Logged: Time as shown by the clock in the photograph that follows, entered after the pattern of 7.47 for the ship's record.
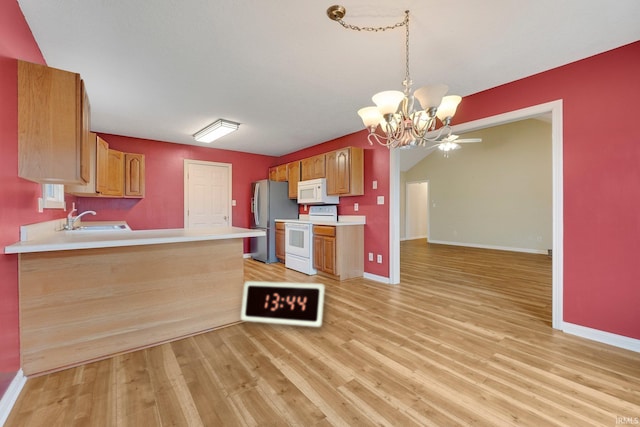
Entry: 13.44
